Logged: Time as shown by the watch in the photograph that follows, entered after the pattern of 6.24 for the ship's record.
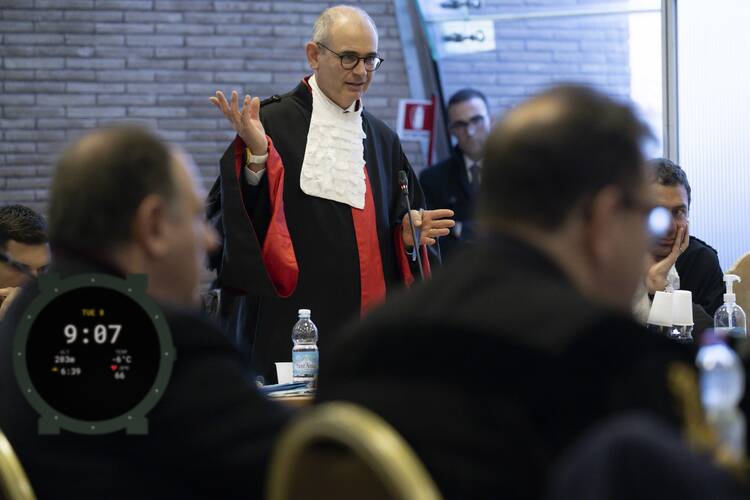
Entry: 9.07
